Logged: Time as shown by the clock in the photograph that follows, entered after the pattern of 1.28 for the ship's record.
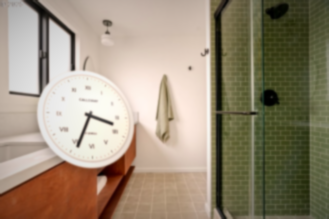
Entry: 3.34
